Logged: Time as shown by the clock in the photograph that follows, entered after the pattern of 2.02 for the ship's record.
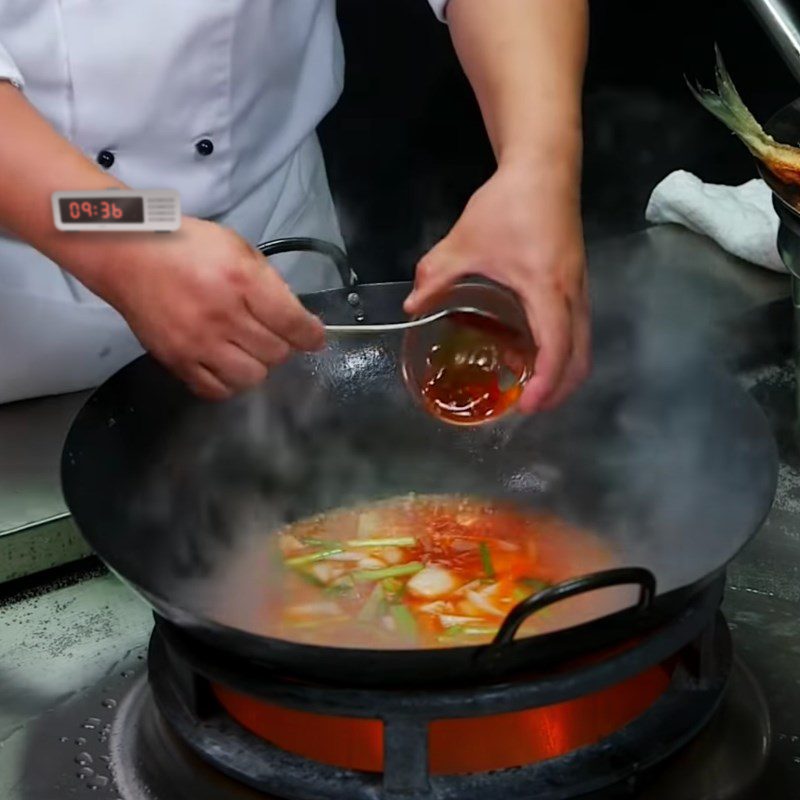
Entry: 9.36
